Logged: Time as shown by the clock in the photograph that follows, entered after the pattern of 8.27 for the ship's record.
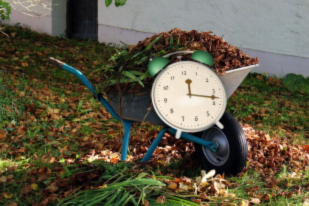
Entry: 12.18
